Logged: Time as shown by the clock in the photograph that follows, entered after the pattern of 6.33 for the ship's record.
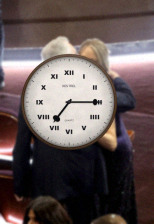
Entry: 7.15
